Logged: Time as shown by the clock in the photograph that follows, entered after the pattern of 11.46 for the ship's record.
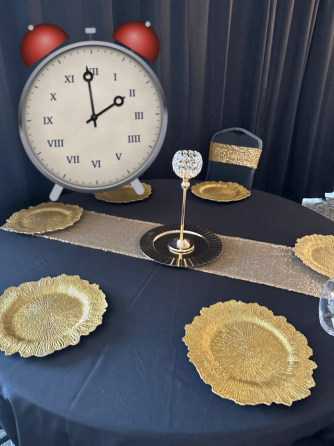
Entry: 1.59
